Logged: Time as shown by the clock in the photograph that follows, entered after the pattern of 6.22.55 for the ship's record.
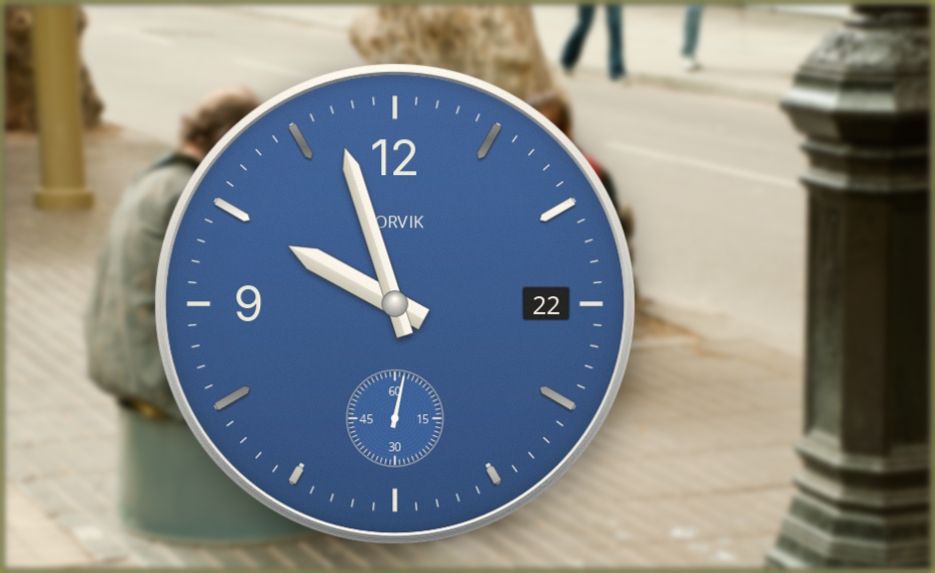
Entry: 9.57.02
